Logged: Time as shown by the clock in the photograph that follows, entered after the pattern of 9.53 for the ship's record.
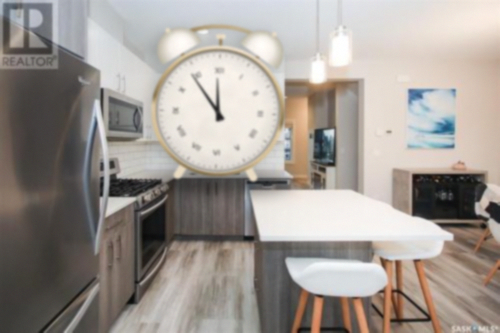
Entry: 11.54
